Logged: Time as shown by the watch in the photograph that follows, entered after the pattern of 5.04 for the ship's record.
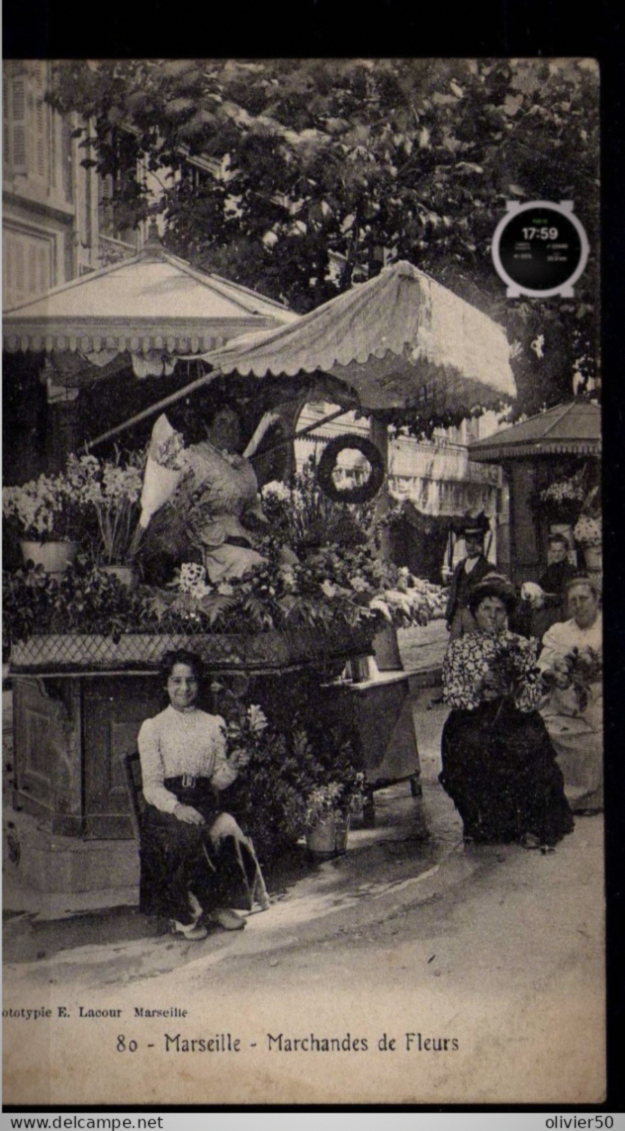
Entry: 17.59
